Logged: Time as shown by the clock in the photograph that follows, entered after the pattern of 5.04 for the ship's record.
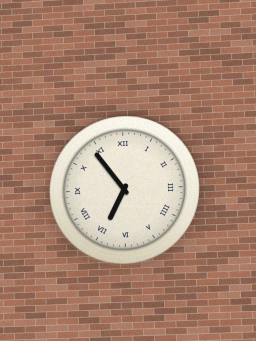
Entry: 6.54
